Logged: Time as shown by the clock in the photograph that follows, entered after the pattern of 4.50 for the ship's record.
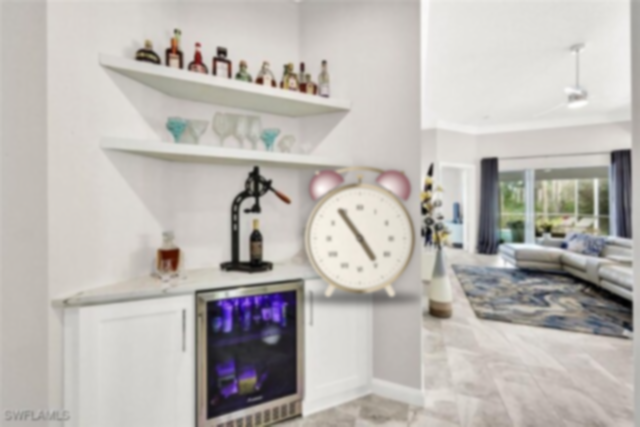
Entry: 4.54
